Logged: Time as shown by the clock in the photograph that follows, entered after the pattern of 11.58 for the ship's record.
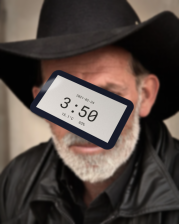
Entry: 3.50
